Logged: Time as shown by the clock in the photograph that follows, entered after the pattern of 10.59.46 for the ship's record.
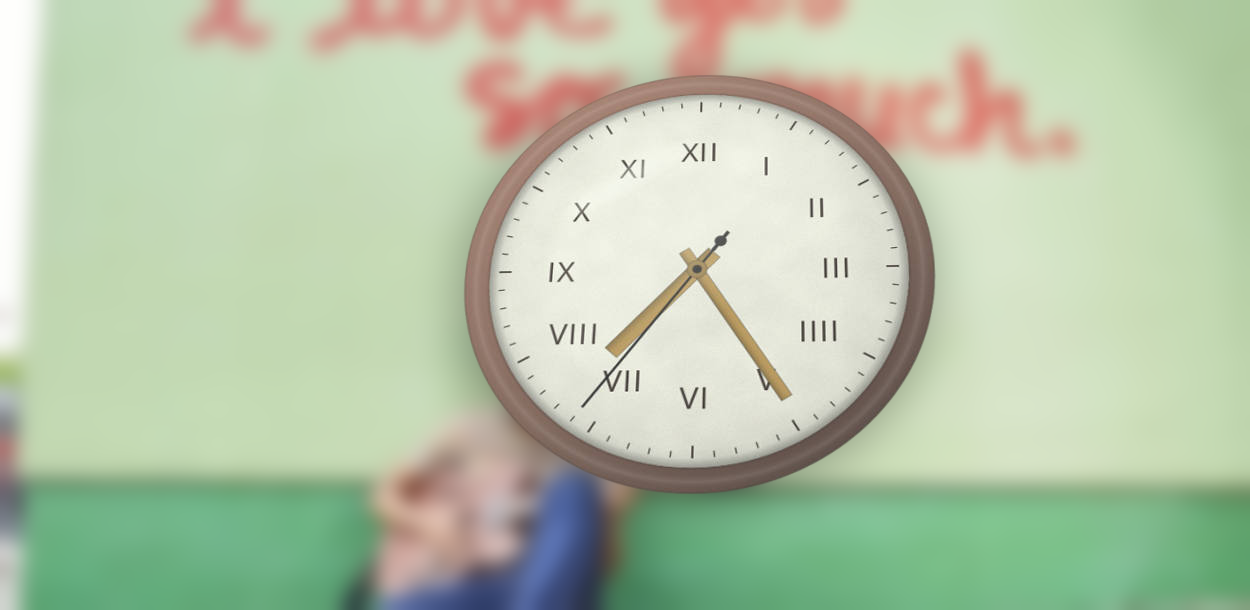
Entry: 7.24.36
